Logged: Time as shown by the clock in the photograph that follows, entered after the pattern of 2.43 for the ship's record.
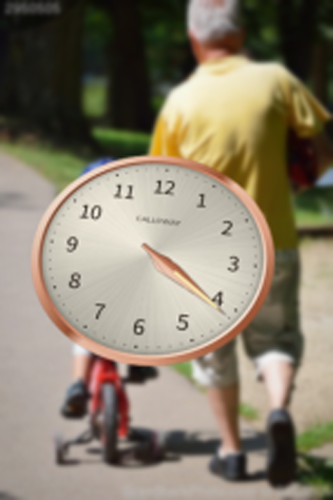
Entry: 4.21
